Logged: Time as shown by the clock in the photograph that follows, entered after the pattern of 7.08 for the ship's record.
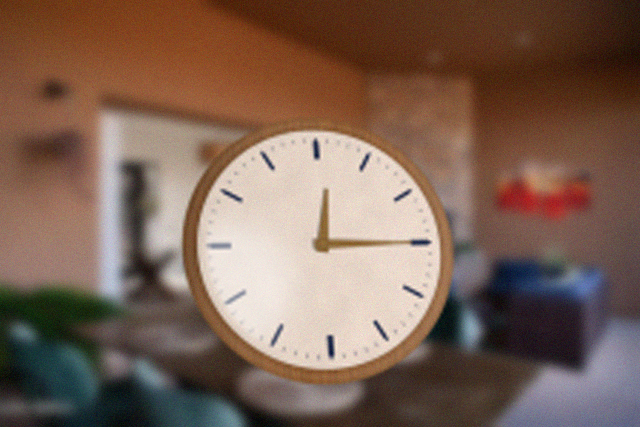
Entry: 12.15
